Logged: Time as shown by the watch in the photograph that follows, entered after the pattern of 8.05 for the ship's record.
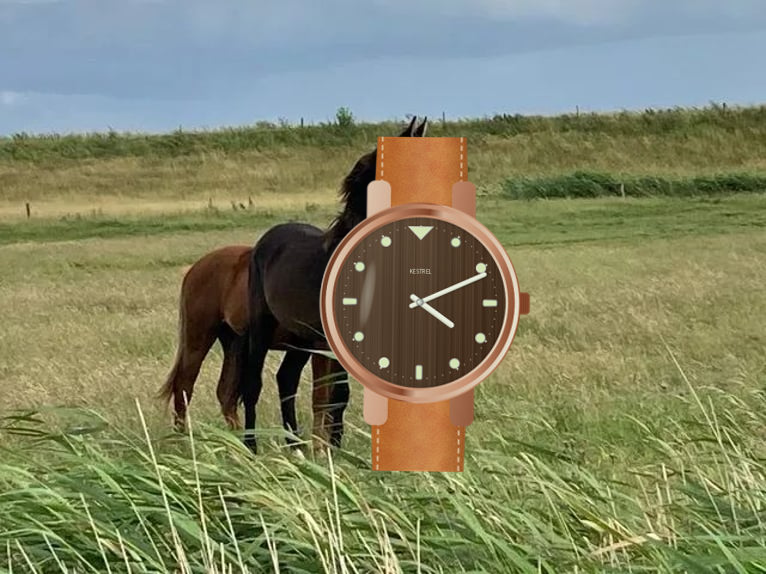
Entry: 4.11
